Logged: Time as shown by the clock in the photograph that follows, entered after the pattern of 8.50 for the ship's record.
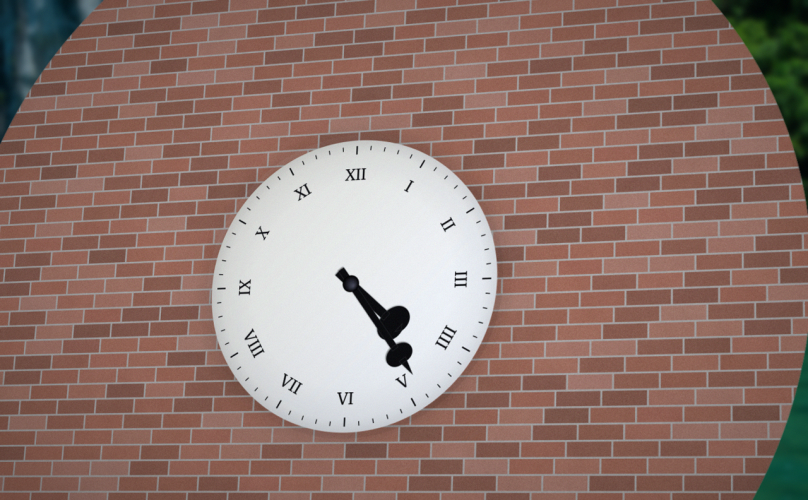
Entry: 4.24
